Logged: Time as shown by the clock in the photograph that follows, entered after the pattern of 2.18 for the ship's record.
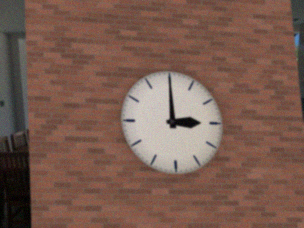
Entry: 3.00
